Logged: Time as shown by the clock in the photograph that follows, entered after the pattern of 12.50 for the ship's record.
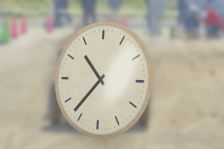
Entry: 10.37
